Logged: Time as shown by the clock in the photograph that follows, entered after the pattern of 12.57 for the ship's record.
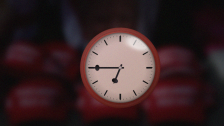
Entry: 6.45
